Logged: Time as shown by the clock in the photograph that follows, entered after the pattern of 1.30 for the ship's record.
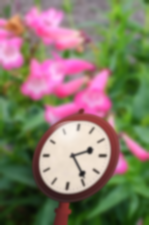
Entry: 2.24
